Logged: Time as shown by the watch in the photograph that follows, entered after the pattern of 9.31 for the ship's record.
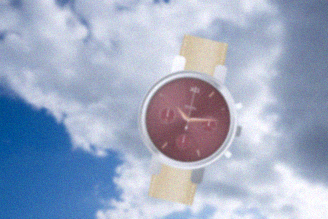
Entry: 10.13
